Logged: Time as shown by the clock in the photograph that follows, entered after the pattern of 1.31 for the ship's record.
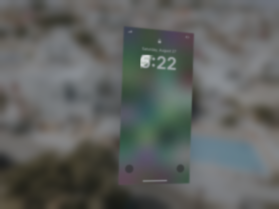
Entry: 5.22
